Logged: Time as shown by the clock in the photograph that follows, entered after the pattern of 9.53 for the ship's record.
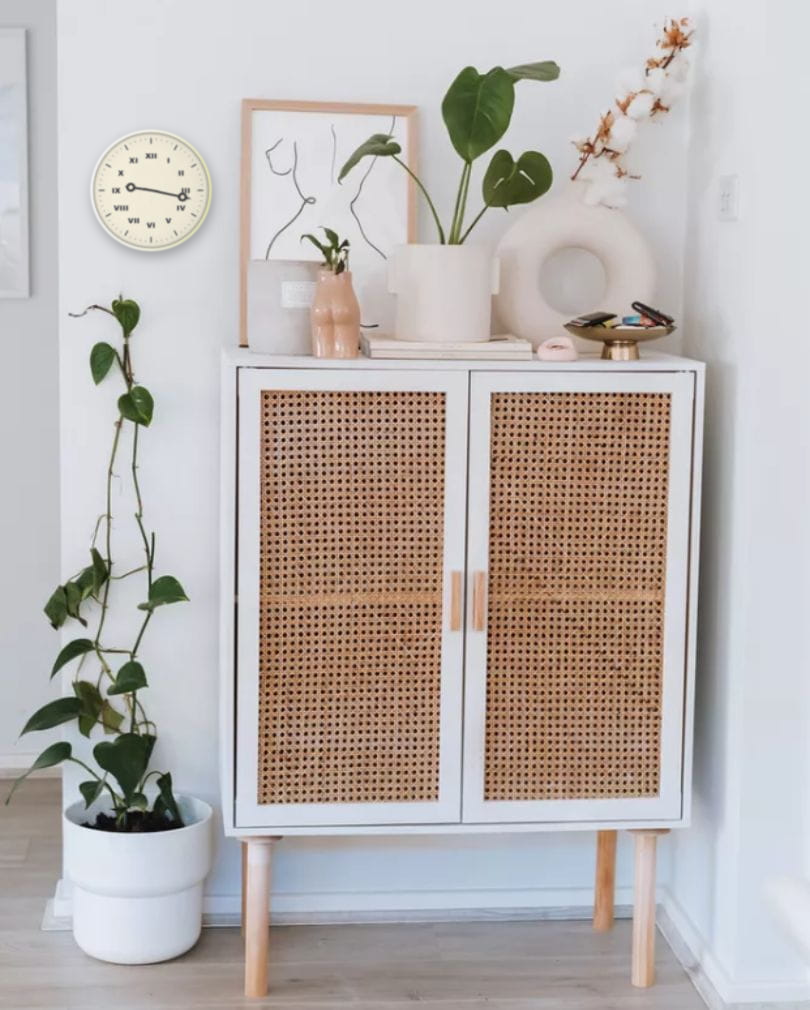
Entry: 9.17
